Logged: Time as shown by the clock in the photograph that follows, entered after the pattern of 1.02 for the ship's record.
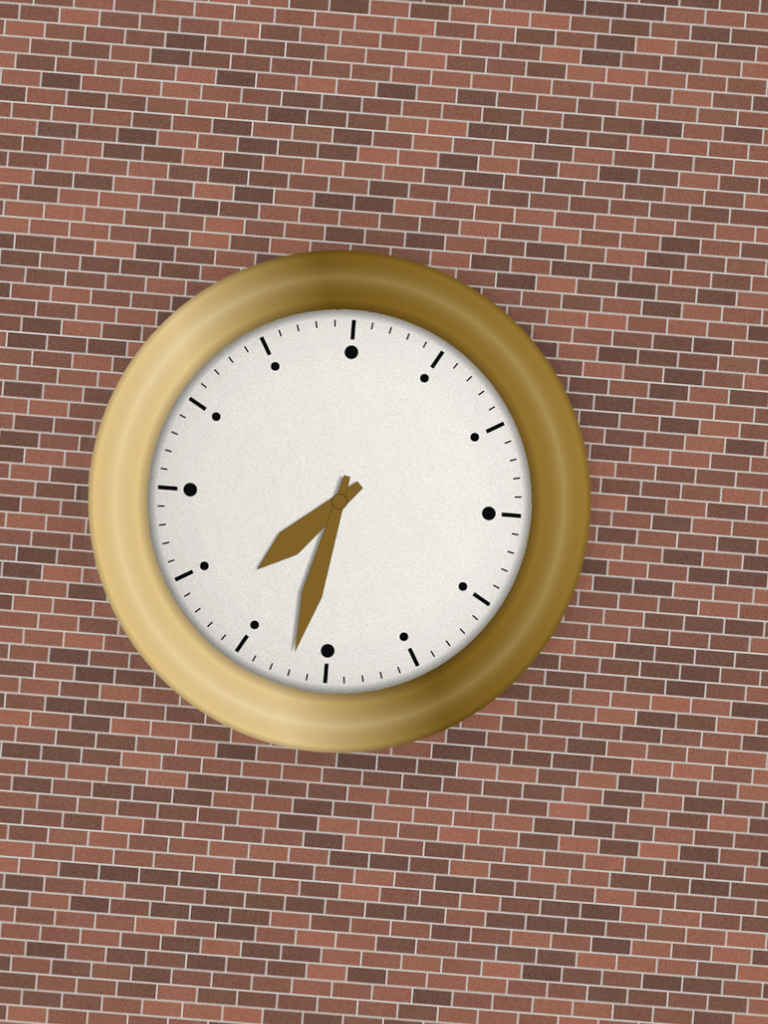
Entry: 7.32
